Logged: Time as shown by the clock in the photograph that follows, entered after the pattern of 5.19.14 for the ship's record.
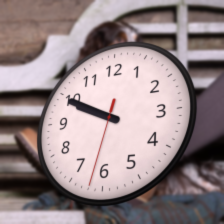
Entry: 9.49.32
